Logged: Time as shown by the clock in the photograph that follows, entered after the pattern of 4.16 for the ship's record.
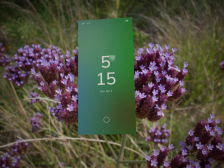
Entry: 5.15
